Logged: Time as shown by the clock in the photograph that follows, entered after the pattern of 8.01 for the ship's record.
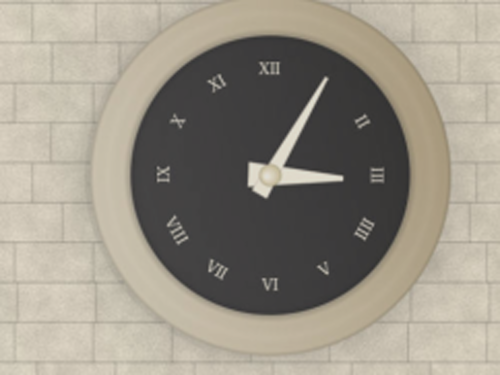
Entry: 3.05
